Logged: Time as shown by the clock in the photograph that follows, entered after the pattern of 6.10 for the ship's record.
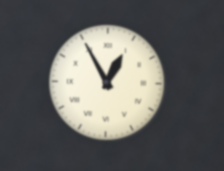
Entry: 12.55
